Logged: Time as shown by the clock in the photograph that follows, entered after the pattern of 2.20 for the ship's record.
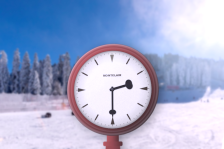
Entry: 2.30
